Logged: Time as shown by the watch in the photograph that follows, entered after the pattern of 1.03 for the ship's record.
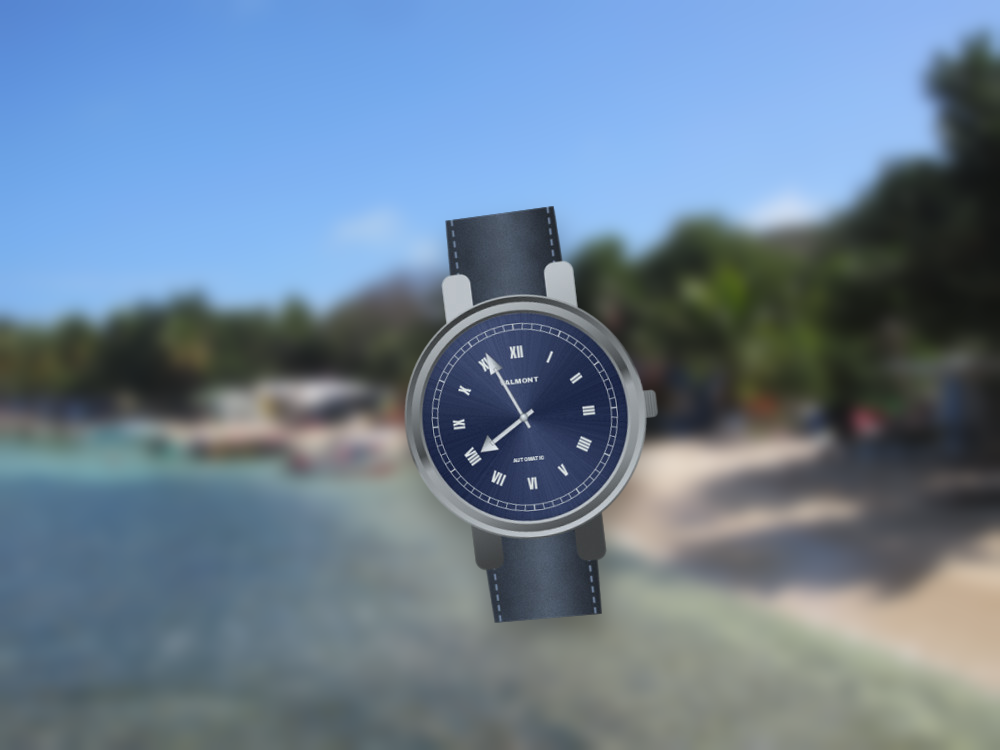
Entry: 7.56
